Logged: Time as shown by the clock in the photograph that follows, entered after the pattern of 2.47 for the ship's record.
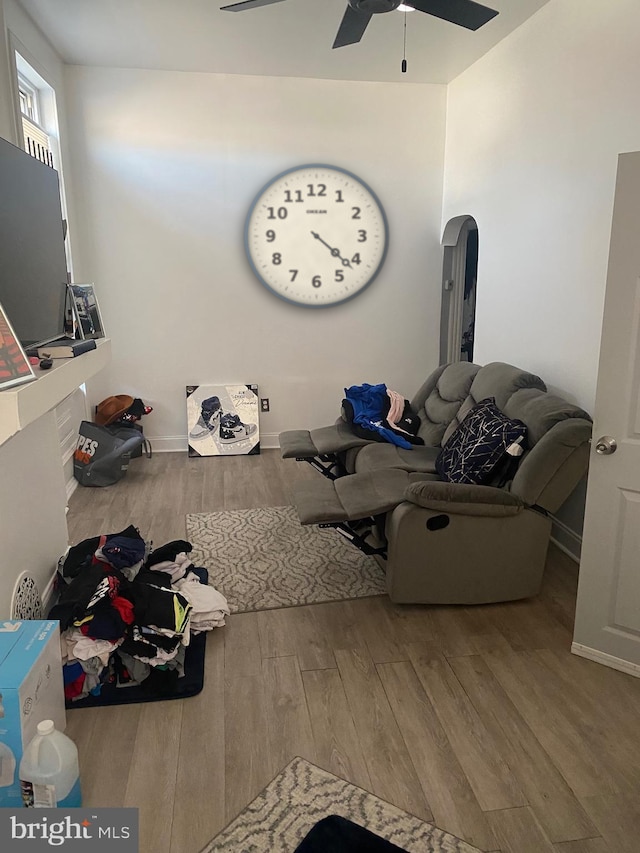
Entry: 4.22
